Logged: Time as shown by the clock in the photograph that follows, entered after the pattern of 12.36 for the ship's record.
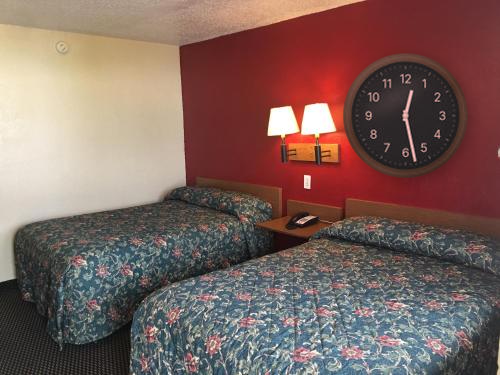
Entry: 12.28
